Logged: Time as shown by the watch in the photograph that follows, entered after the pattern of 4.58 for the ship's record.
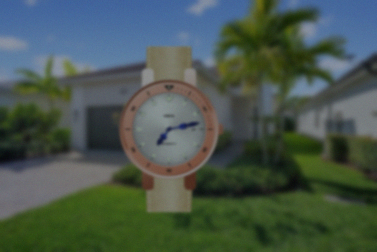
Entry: 7.13
